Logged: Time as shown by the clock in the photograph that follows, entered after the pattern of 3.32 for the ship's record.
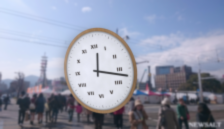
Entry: 12.17
